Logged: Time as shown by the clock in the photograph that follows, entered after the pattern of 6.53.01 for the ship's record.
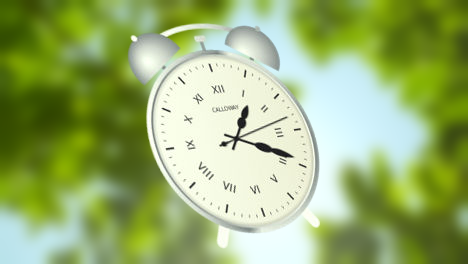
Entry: 1.19.13
